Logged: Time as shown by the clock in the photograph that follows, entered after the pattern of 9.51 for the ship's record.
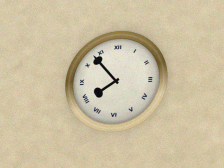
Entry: 7.53
